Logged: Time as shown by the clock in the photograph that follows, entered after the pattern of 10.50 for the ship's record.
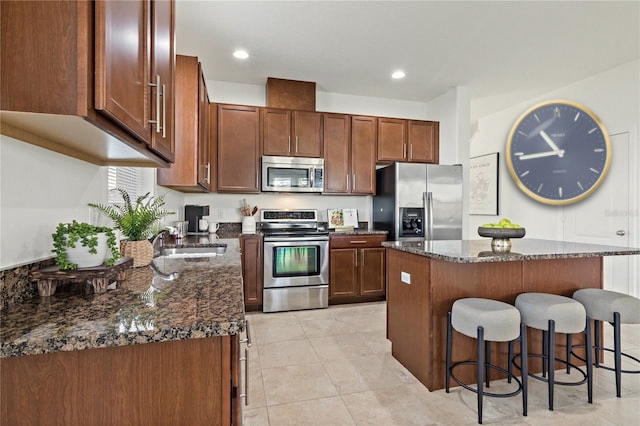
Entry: 10.44
